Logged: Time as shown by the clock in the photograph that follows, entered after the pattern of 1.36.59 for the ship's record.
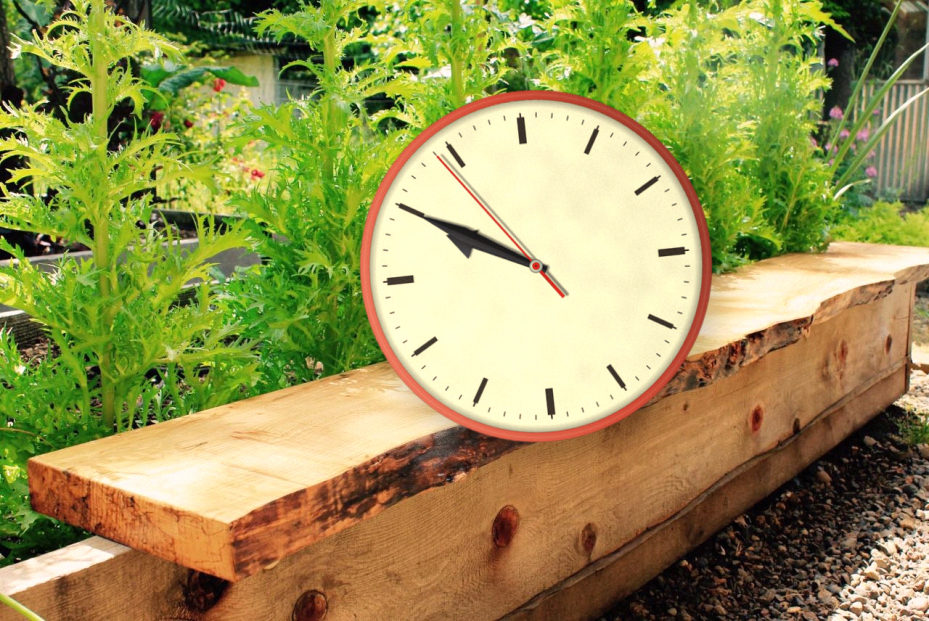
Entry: 9.49.54
